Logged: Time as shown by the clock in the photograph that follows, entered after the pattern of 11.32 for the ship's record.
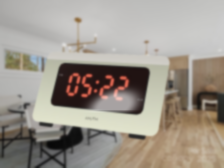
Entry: 5.22
